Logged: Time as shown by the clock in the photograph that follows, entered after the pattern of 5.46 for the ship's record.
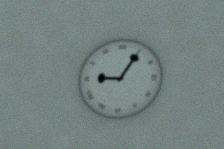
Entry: 9.05
